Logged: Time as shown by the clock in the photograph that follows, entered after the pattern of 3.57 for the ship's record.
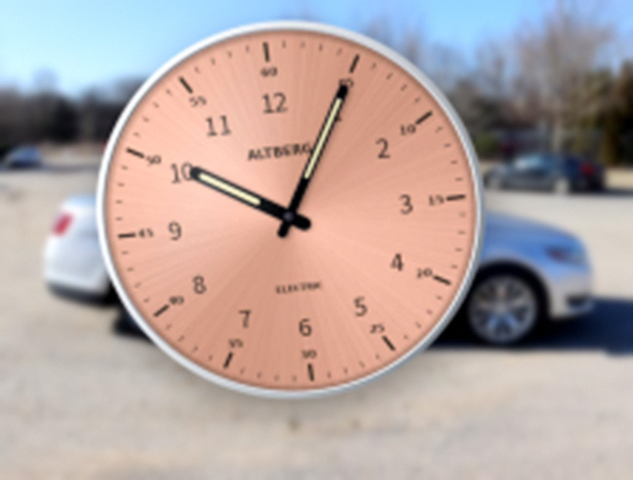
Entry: 10.05
